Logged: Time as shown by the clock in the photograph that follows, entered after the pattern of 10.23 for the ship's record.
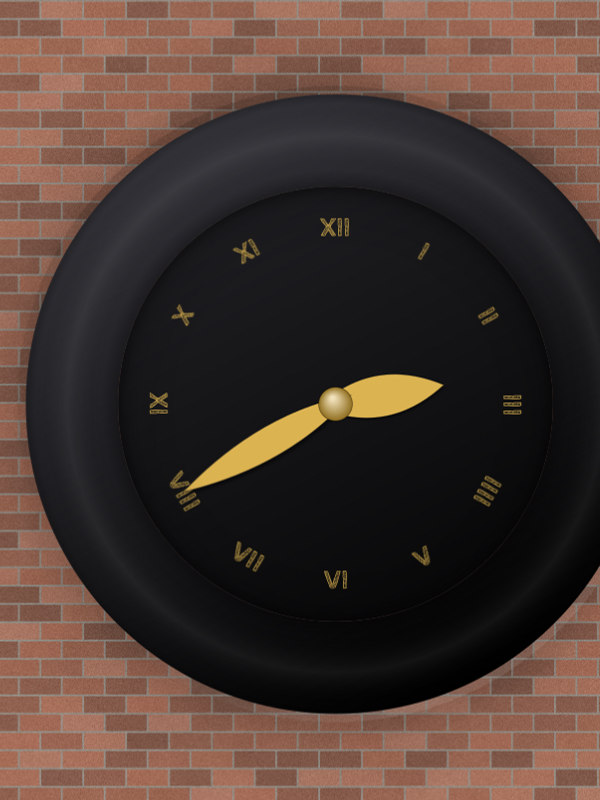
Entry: 2.40
